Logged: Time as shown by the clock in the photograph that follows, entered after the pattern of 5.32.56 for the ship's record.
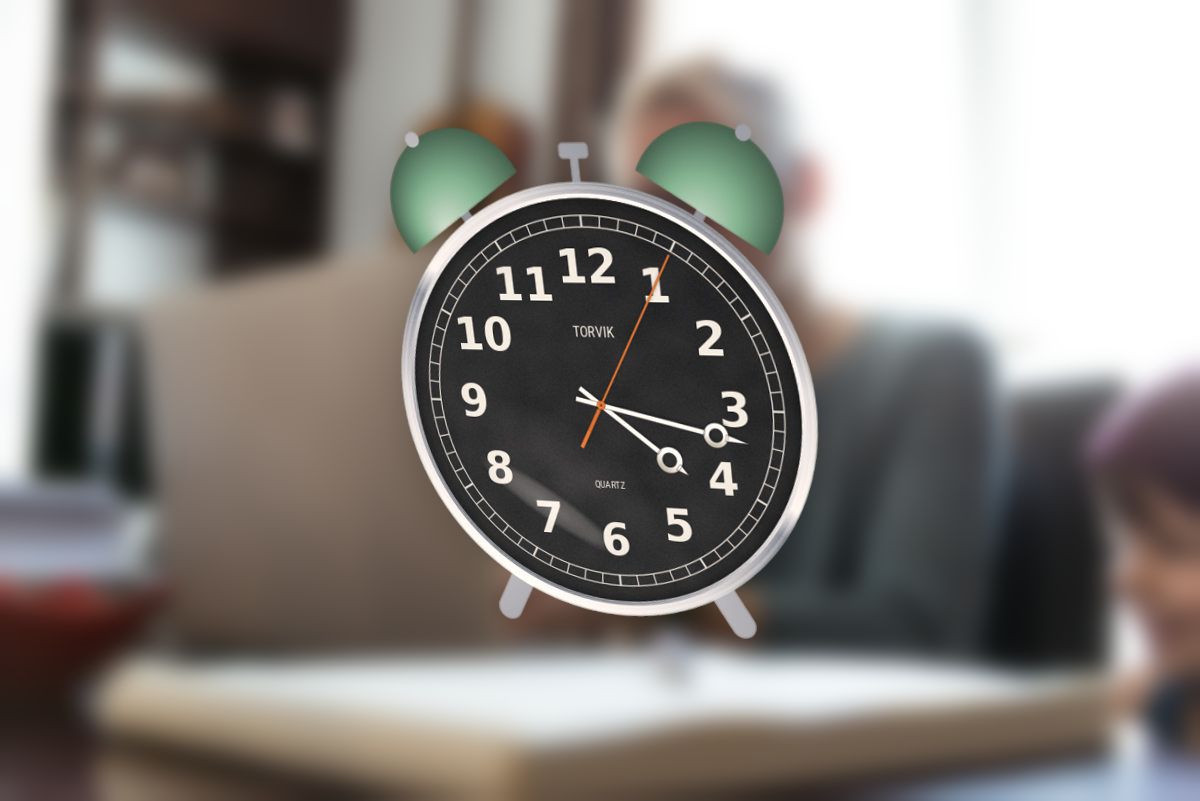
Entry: 4.17.05
